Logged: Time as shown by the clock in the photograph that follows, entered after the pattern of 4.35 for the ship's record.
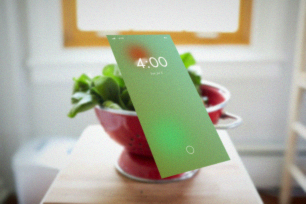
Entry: 4.00
